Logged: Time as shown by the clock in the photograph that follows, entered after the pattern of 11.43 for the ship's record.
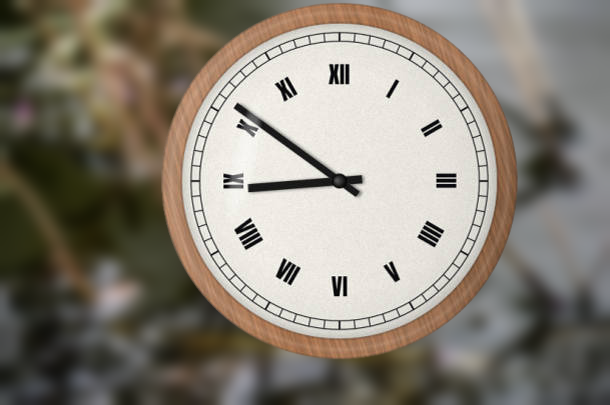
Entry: 8.51
